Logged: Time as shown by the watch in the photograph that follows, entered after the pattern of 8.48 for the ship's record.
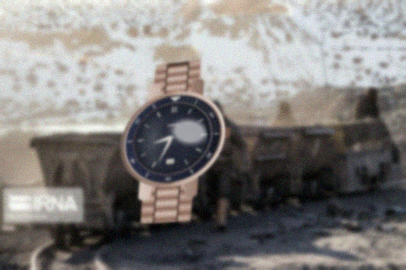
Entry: 8.34
